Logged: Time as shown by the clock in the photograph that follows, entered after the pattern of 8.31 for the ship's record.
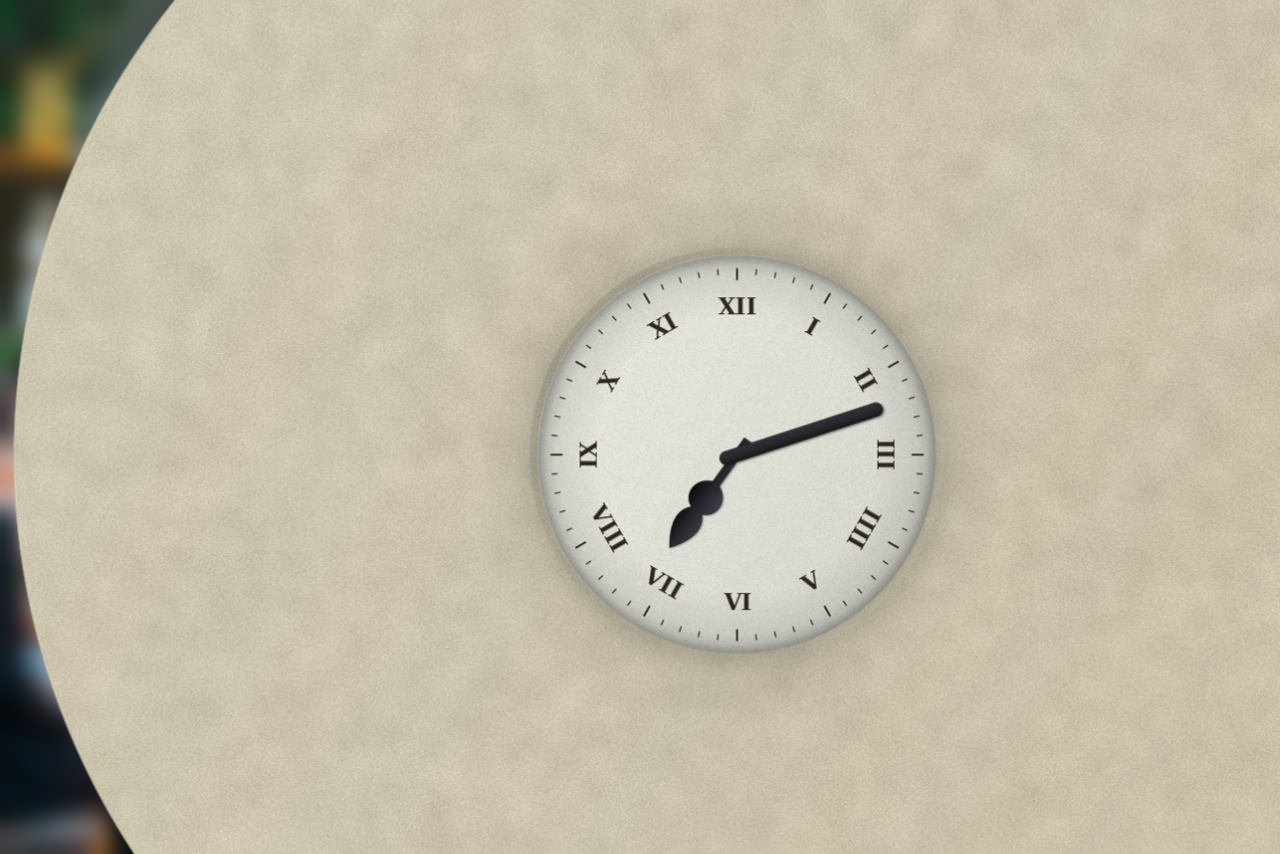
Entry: 7.12
